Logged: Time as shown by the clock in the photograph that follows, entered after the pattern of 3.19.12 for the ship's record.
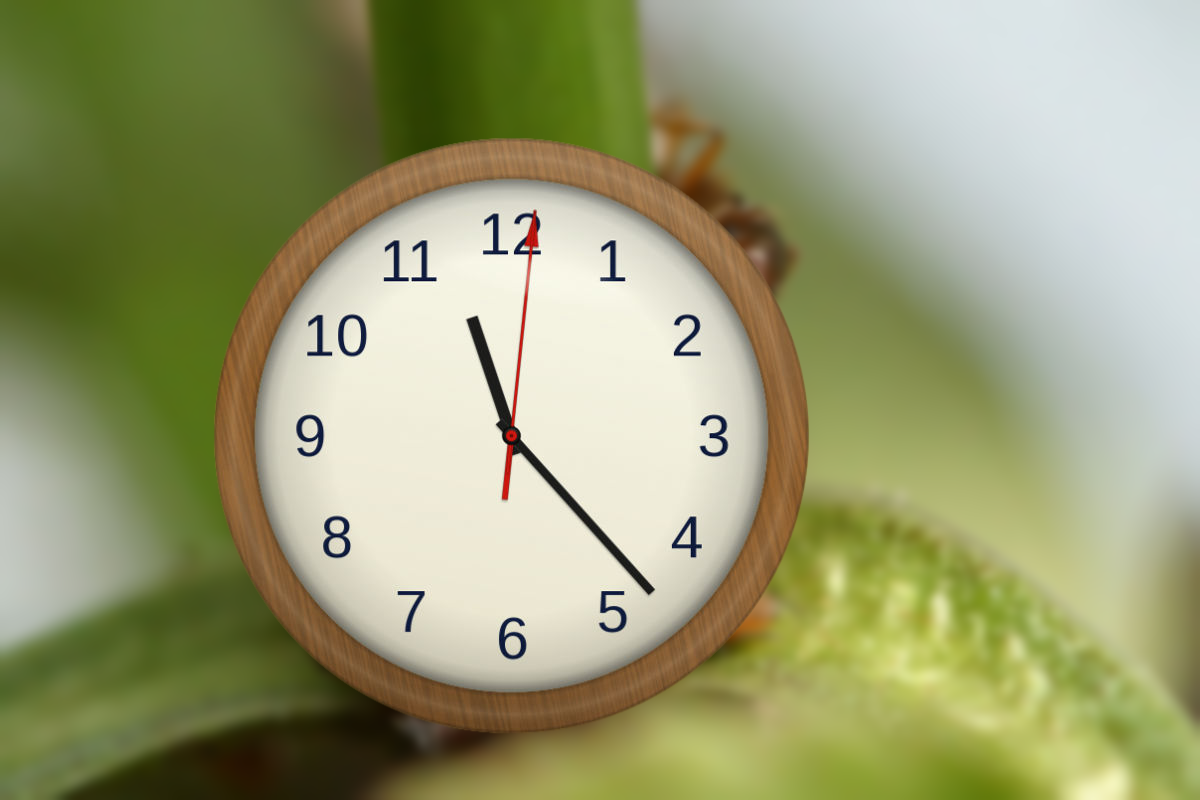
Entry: 11.23.01
